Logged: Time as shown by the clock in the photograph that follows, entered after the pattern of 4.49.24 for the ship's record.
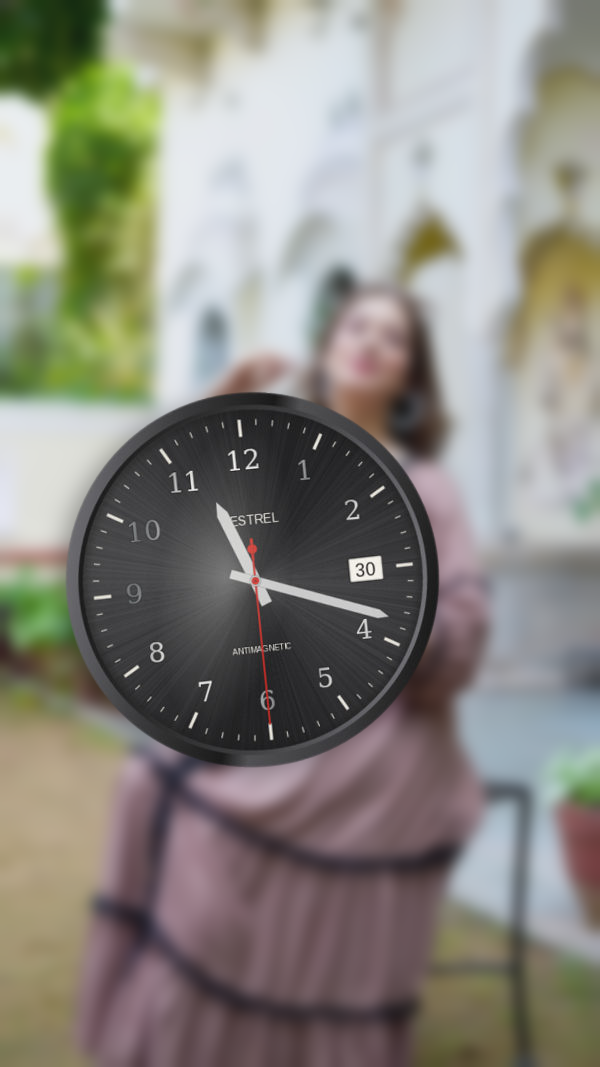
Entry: 11.18.30
